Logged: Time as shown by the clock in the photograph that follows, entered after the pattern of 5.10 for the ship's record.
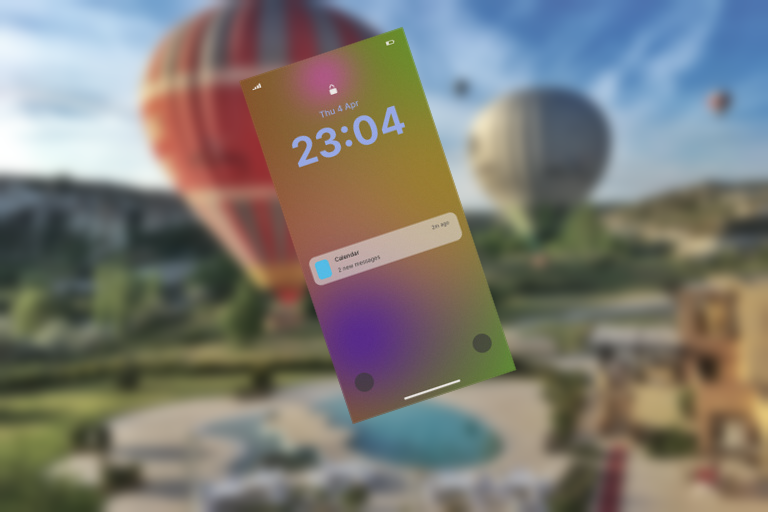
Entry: 23.04
